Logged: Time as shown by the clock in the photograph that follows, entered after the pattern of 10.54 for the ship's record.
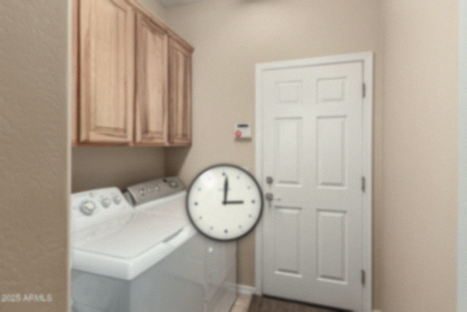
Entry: 3.01
